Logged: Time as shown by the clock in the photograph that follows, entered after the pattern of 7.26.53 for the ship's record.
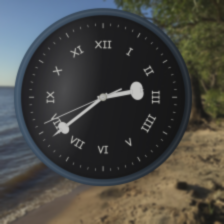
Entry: 2.38.41
